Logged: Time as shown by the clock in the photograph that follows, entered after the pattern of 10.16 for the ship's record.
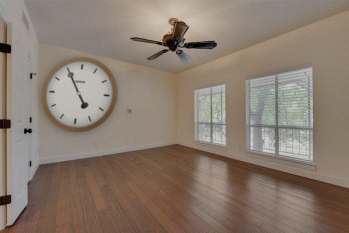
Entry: 4.55
